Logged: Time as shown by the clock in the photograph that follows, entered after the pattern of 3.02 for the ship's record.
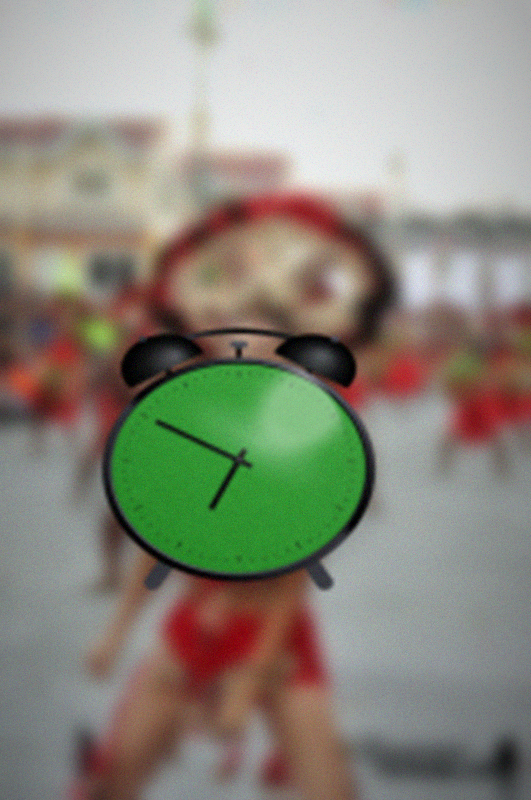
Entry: 6.50
